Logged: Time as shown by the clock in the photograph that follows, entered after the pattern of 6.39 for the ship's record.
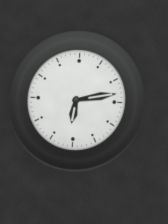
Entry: 6.13
